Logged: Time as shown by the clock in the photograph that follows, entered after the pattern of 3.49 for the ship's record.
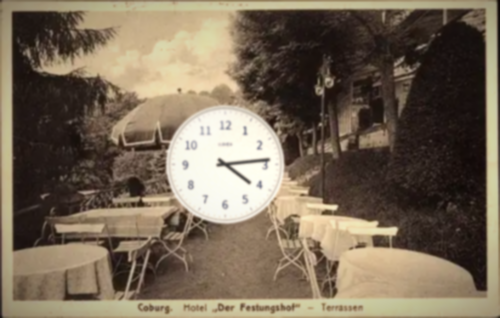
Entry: 4.14
